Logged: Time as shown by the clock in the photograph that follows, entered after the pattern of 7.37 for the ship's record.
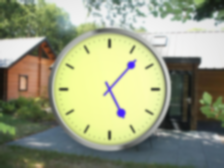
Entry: 5.07
